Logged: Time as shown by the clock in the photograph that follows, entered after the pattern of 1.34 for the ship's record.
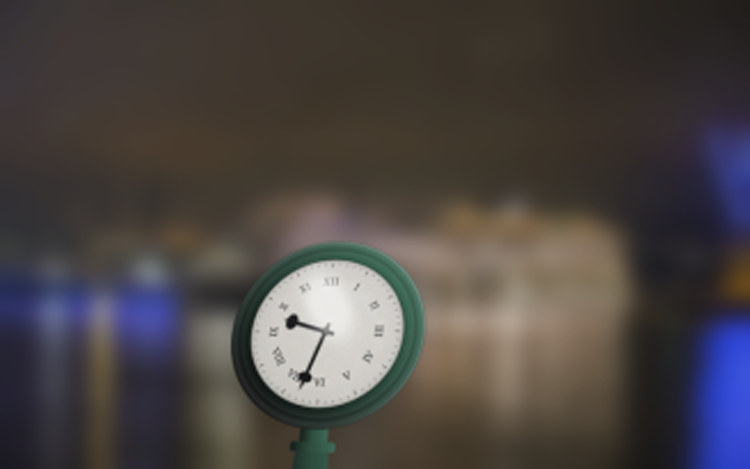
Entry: 9.33
